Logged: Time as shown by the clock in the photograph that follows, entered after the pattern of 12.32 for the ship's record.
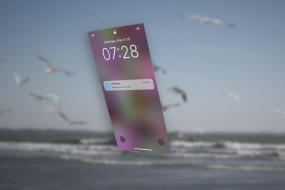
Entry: 7.28
